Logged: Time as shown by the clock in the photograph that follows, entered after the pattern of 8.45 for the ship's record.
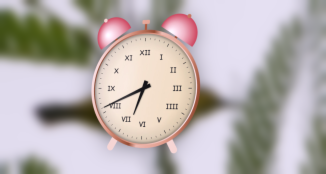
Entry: 6.41
